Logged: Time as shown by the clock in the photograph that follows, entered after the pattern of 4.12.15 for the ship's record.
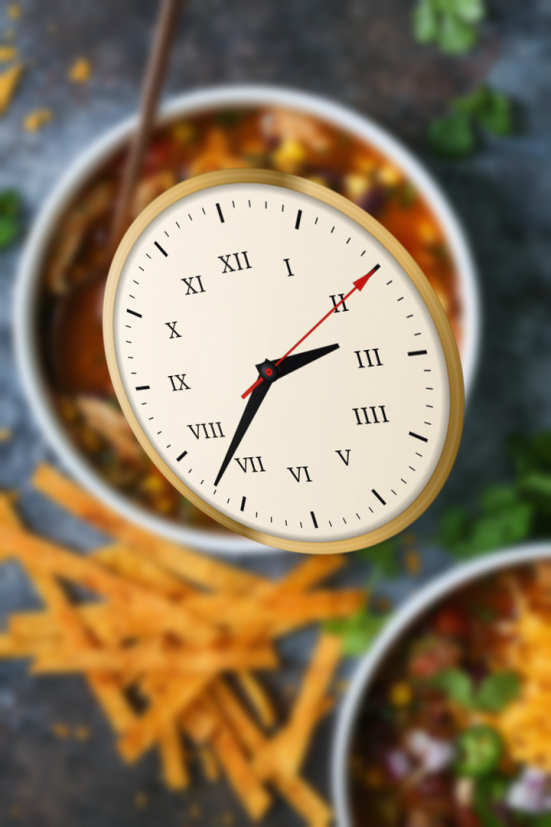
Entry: 2.37.10
